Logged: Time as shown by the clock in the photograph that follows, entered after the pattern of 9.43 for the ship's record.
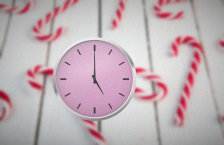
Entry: 5.00
